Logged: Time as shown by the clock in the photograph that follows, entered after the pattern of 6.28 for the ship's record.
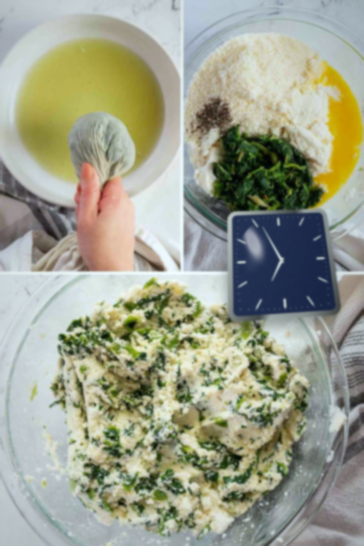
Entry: 6.56
